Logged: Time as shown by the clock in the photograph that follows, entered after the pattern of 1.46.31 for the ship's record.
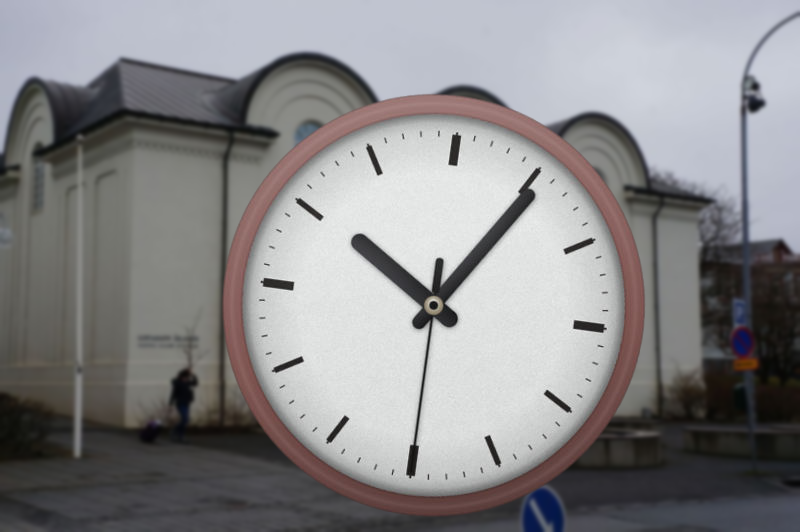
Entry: 10.05.30
